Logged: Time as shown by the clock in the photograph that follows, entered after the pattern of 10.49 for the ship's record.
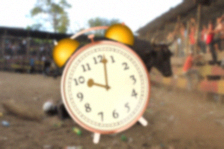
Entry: 10.02
